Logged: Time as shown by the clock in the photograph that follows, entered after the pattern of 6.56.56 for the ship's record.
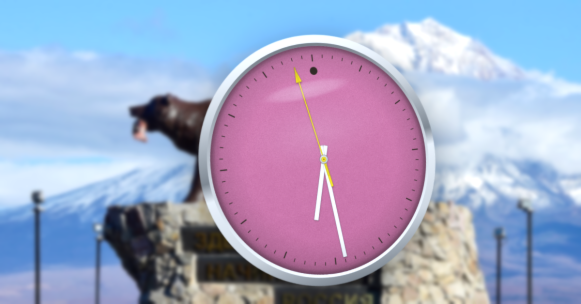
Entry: 6.28.58
